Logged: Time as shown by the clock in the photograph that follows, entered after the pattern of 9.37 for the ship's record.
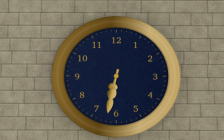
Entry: 6.32
